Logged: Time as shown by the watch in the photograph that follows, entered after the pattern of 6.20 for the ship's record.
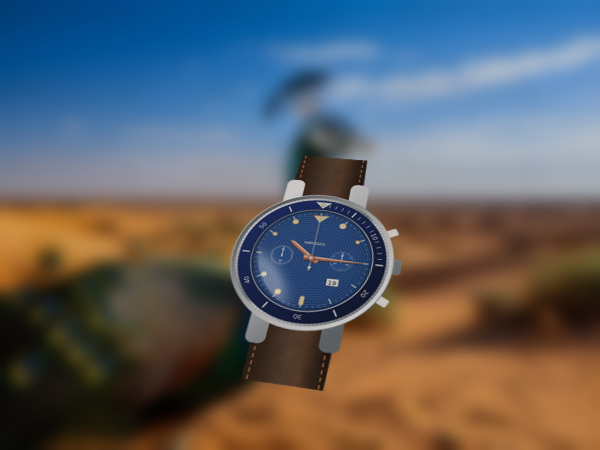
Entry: 10.15
